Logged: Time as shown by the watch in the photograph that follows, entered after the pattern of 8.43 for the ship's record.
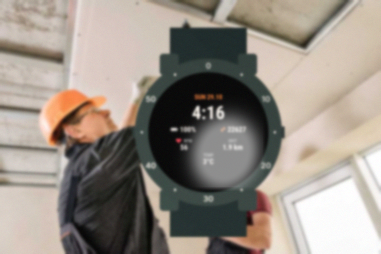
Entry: 4.16
